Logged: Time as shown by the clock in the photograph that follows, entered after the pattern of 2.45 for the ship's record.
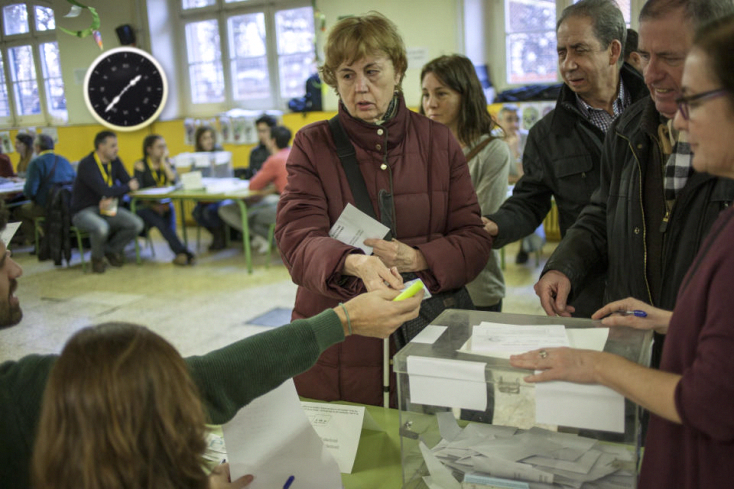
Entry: 1.37
